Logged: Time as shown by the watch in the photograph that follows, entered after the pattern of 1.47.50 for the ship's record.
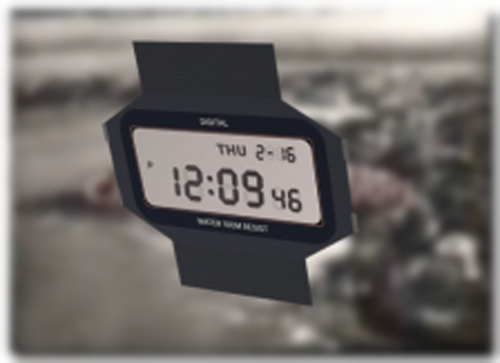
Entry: 12.09.46
